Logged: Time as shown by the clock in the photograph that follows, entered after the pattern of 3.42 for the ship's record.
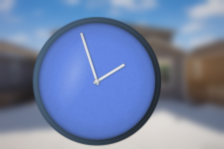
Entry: 1.57
